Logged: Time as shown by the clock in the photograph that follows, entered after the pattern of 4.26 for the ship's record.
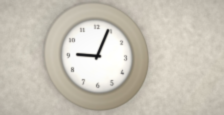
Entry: 9.04
